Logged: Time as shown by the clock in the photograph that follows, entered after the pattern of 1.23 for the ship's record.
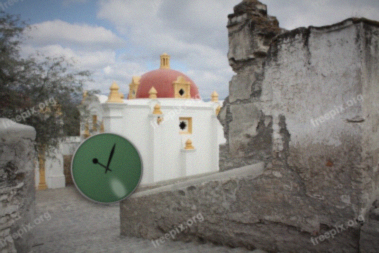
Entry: 10.03
